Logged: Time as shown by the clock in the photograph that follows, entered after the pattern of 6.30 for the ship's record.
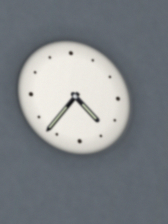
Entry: 4.37
